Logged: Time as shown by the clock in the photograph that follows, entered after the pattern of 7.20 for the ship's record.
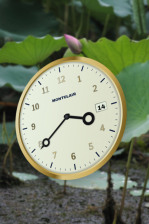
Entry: 3.39
